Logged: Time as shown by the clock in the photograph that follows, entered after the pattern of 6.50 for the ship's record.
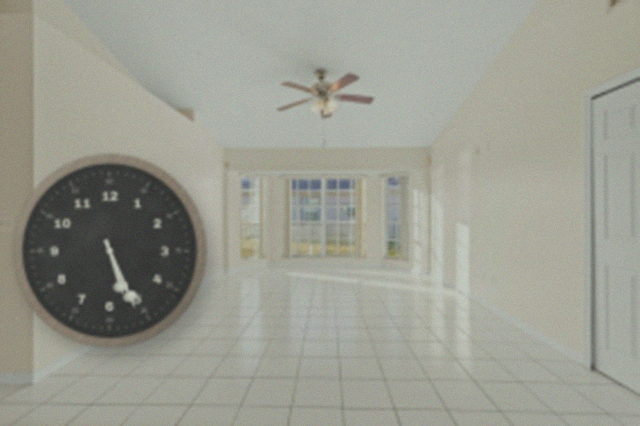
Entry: 5.26
